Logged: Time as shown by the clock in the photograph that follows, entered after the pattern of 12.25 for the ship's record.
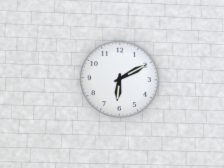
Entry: 6.10
